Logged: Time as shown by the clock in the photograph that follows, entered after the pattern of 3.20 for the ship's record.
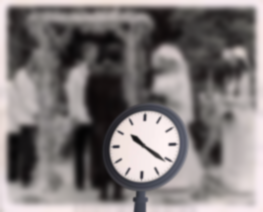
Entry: 10.21
